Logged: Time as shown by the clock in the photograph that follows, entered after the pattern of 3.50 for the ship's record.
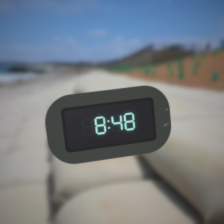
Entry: 8.48
